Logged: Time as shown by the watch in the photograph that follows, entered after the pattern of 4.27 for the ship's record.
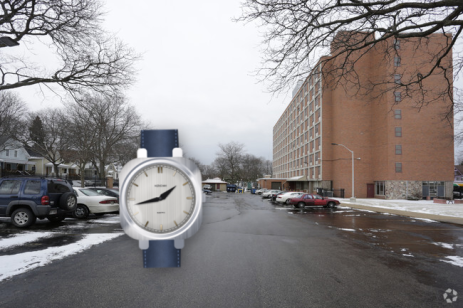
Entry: 1.43
